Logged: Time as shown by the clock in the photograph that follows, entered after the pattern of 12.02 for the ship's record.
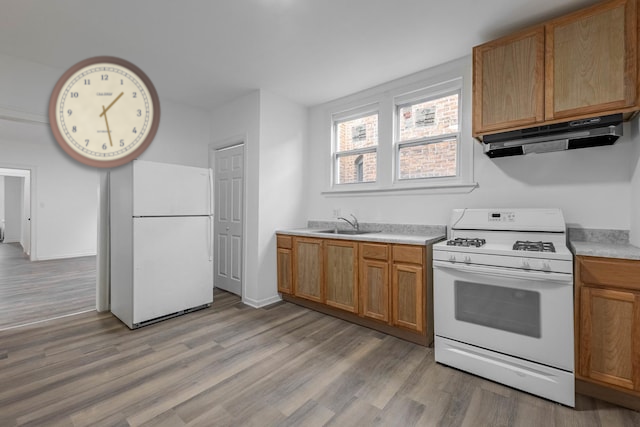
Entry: 1.28
